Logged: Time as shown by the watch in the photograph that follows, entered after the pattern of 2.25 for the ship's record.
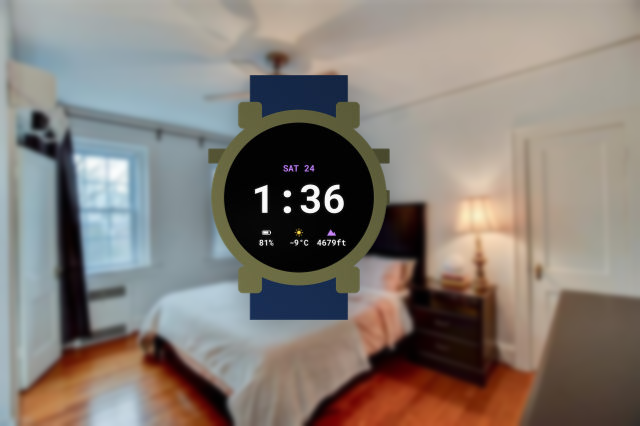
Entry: 1.36
